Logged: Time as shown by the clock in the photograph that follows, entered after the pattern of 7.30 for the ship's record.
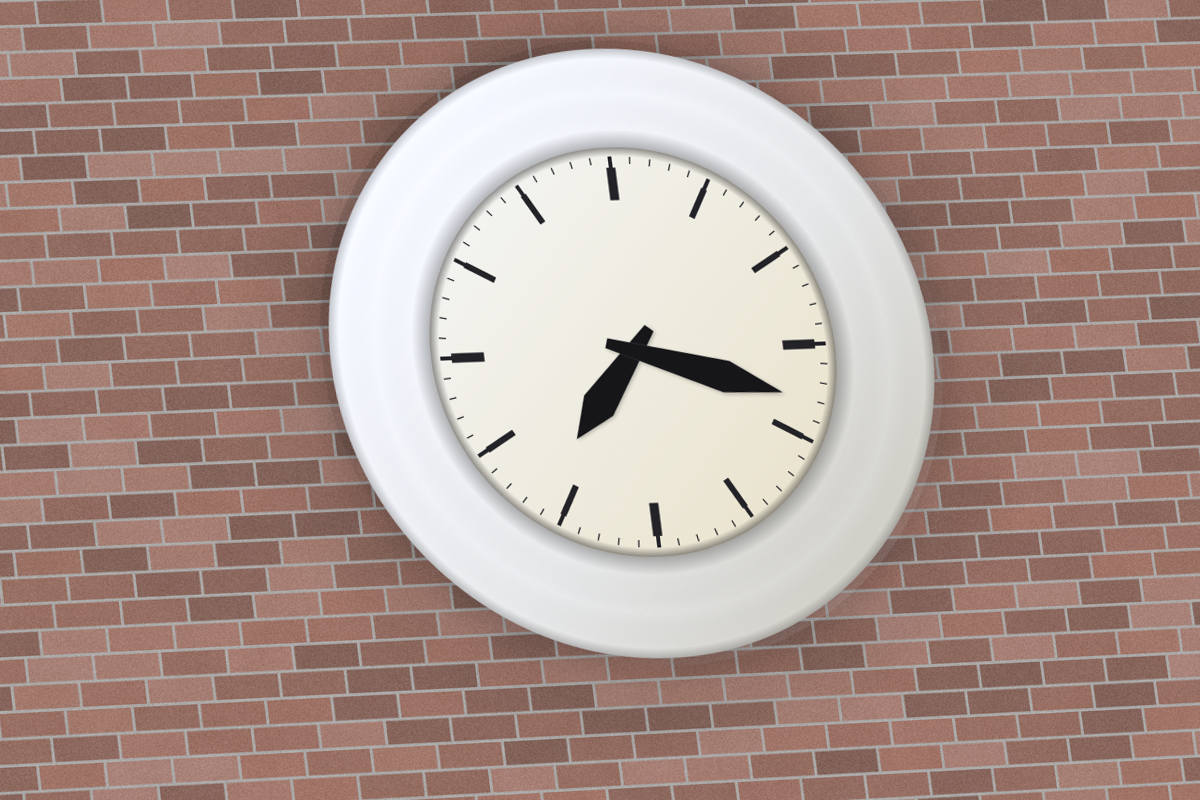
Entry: 7.18
